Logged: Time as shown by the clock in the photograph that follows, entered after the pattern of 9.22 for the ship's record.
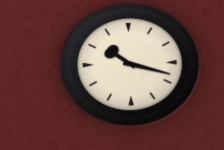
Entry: 10.18
